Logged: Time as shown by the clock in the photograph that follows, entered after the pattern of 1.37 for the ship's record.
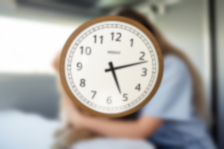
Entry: 5.12
